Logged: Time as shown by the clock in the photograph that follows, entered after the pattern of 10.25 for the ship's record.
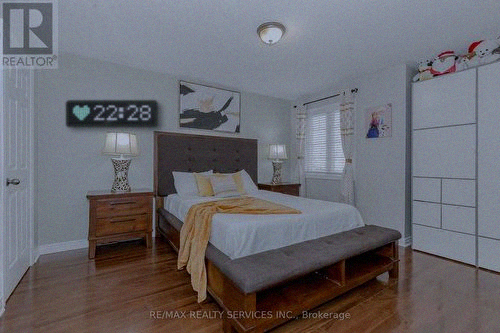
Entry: 22.28
